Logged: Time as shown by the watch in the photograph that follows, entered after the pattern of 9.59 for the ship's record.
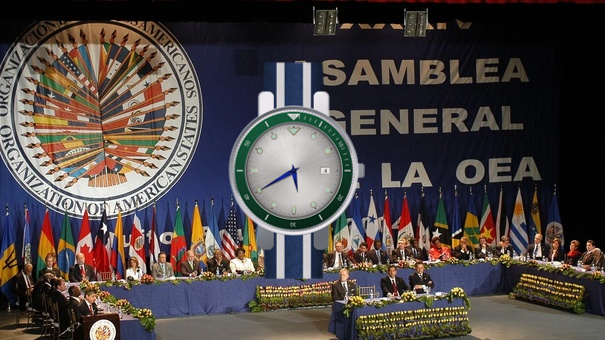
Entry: 5.40
